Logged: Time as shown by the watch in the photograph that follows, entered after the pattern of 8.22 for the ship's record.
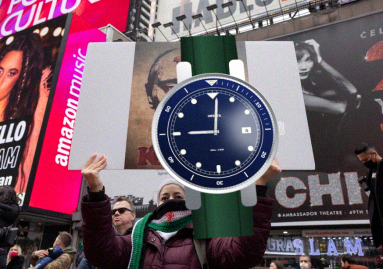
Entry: 9.01
